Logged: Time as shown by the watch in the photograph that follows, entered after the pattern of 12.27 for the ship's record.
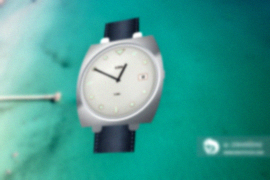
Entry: 12.50
